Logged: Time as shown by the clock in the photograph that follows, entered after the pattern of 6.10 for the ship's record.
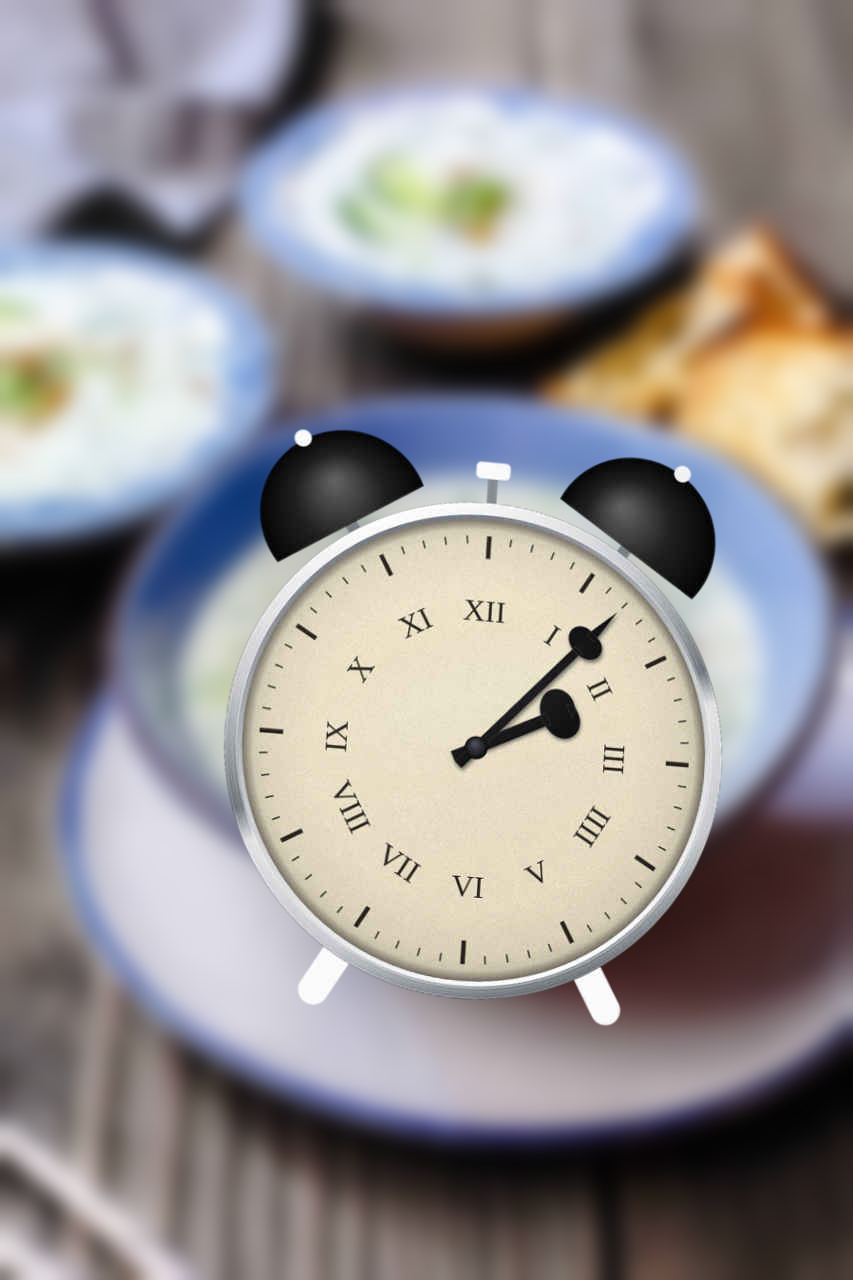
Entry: 2.07
